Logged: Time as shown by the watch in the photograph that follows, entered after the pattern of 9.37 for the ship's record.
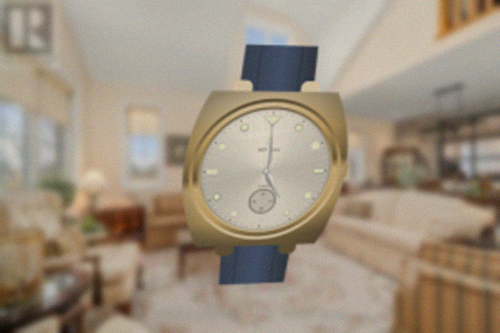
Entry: 5.00
